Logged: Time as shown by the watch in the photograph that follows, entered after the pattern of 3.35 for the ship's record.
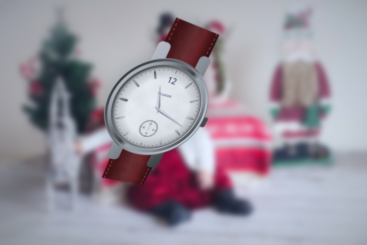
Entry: 11.18
